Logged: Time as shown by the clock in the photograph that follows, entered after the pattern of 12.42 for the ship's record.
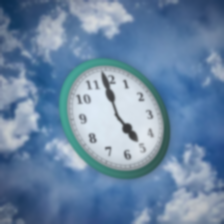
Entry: 4.59
